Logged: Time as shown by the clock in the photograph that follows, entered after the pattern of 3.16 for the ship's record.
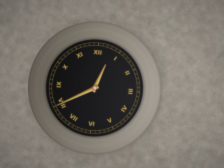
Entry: 12.40
